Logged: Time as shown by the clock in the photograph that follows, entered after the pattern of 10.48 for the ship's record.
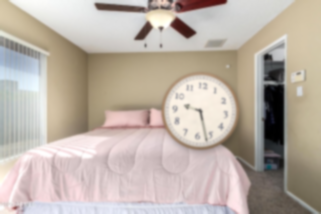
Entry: 9.27
